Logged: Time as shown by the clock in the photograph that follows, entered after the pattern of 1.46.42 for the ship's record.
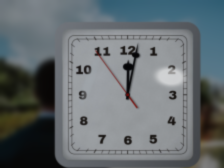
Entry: 12.01.54
